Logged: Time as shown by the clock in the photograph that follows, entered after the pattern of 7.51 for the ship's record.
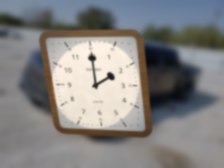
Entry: 2.00
